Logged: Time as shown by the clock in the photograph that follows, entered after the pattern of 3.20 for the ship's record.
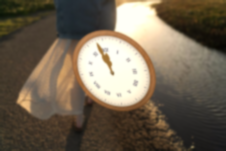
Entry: 11.58
